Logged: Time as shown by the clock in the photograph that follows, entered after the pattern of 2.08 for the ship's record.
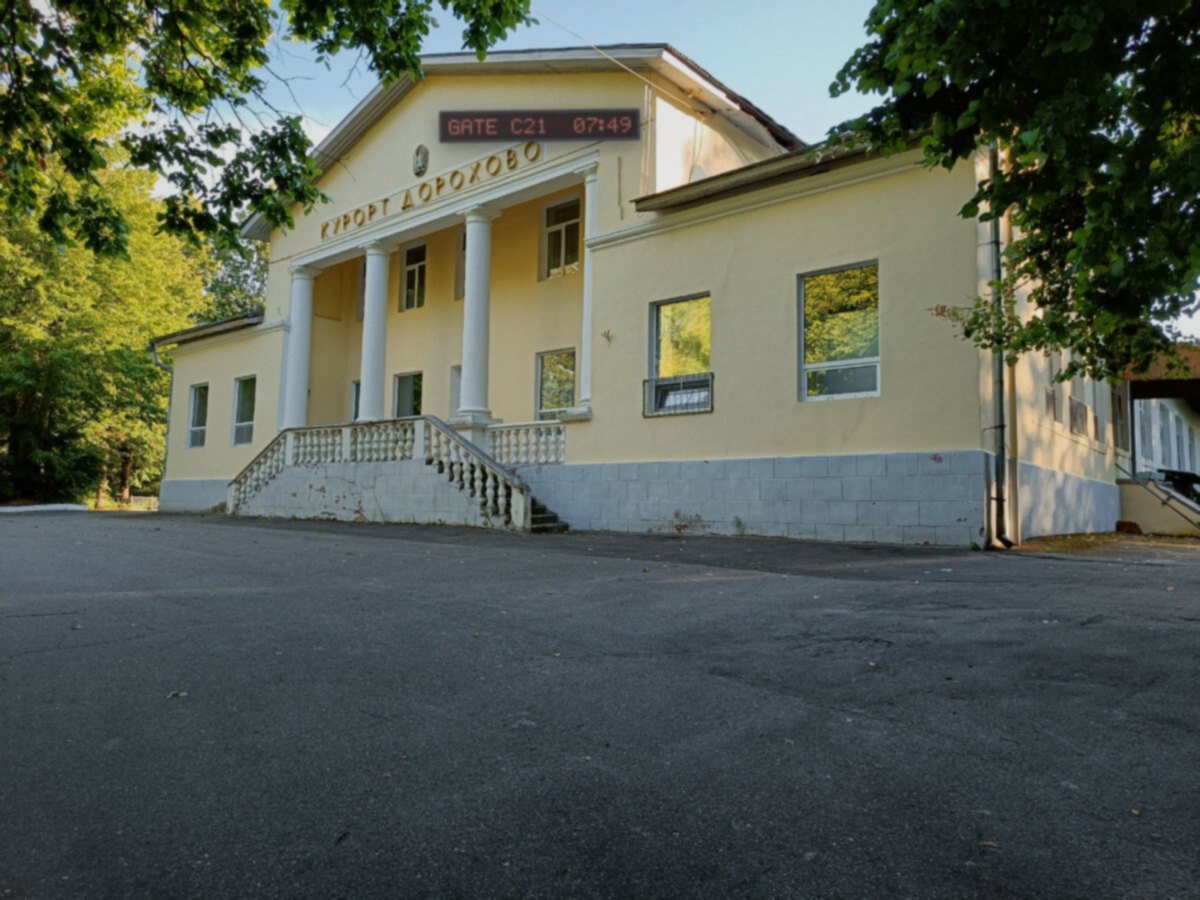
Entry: 7.49
